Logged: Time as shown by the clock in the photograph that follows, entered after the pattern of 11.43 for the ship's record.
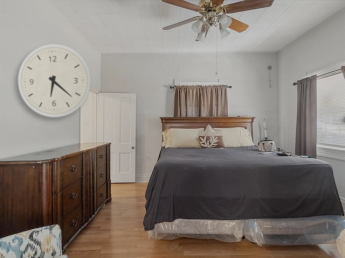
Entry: 6.22
